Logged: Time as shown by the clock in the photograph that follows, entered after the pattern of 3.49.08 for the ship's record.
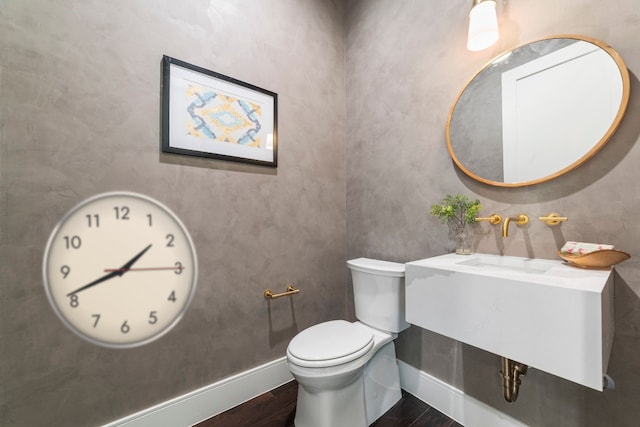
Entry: 1.41.15
